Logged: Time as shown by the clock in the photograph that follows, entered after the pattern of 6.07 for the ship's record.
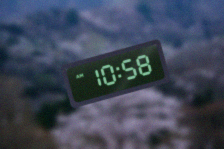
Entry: 10.58
